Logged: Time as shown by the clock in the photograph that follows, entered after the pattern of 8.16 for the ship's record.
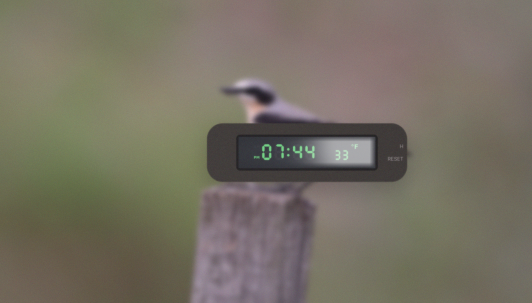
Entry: 7.44
